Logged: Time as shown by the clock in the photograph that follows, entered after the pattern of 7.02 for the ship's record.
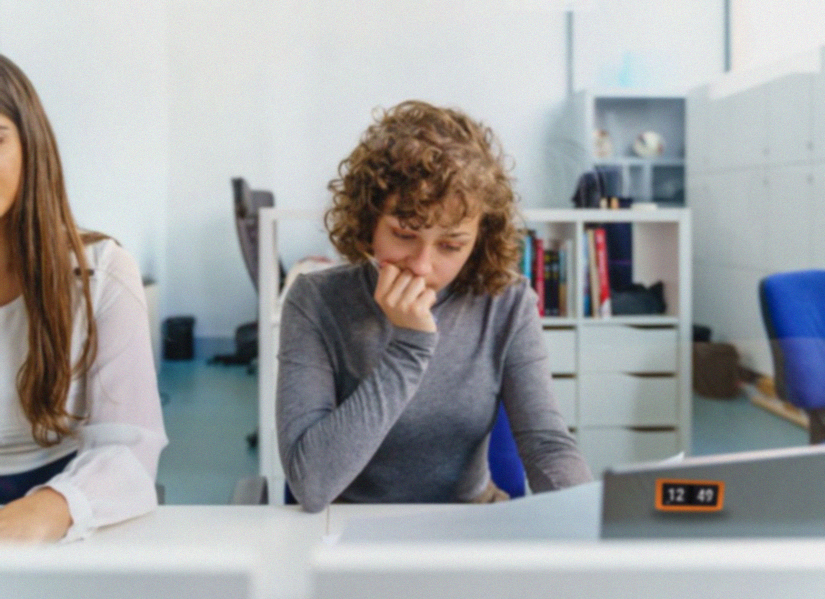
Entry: 12.49
